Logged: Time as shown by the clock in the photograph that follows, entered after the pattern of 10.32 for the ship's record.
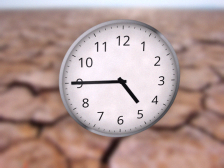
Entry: 4.45
